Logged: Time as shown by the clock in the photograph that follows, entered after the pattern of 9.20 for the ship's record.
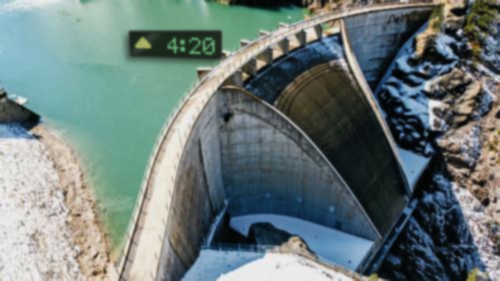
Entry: 4.20
